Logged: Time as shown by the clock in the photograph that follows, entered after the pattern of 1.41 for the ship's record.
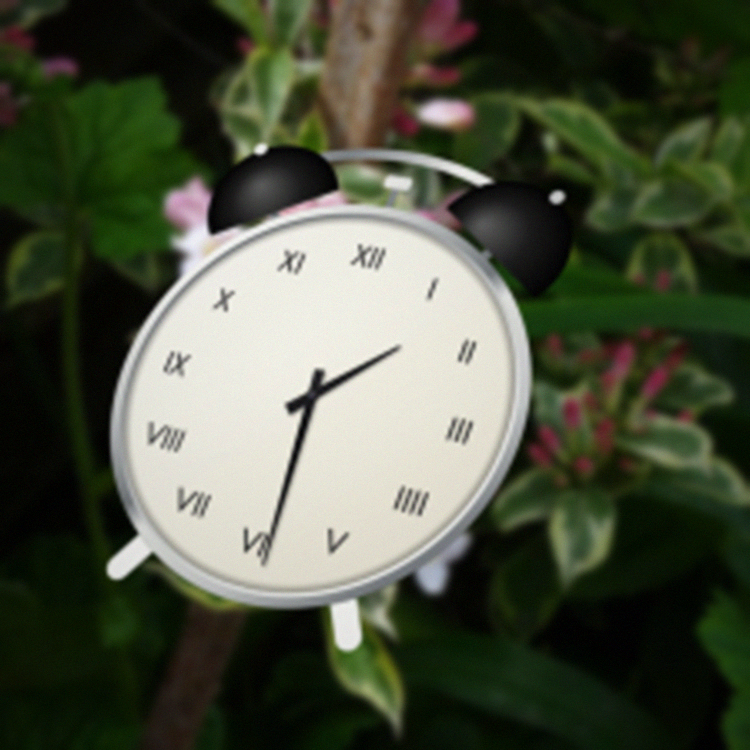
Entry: 1.29
